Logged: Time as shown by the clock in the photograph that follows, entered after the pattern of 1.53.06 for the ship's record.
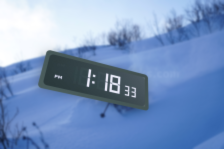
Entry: 1.18.33
